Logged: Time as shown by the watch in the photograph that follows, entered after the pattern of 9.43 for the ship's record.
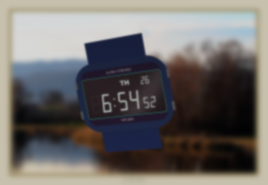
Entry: 6.54
